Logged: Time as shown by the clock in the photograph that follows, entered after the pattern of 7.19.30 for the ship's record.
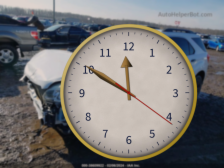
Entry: 11.50.21
